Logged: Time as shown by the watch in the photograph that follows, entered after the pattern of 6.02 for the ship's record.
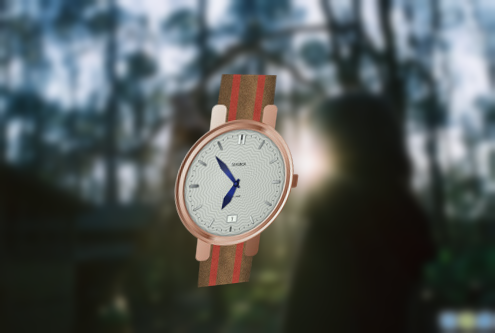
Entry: 6.53
